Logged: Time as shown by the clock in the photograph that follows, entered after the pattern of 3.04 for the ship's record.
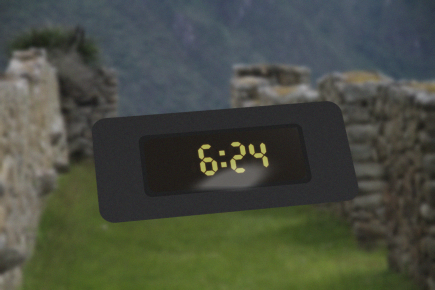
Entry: 6.24
